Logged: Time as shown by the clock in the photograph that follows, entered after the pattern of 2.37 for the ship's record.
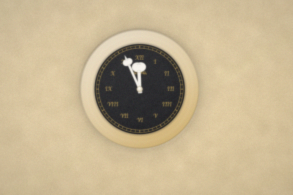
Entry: 11.56
